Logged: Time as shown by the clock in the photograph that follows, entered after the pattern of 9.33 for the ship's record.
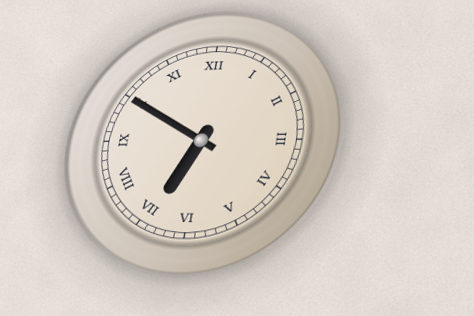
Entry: 6.50
